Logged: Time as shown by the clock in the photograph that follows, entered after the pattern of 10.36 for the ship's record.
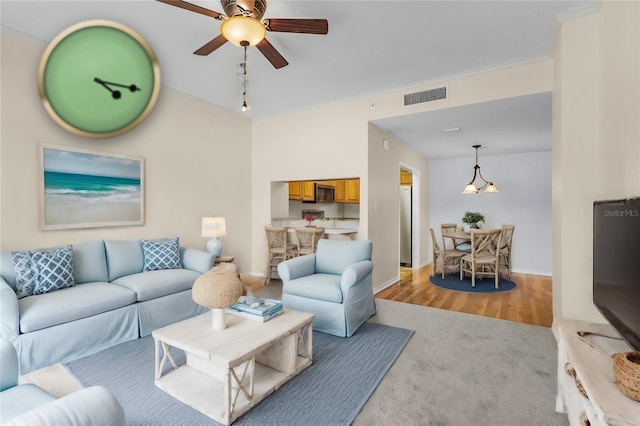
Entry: 4.17
